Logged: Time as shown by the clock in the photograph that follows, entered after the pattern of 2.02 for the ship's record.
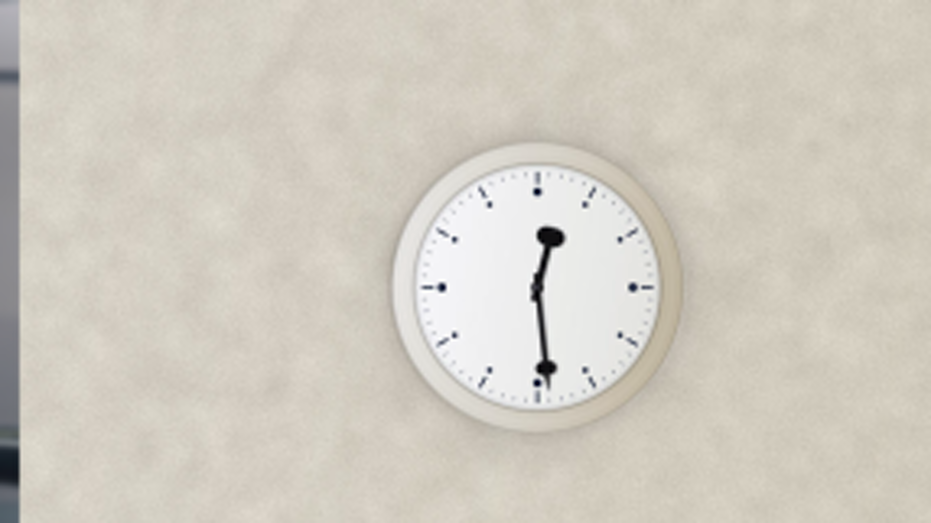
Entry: 12.29
